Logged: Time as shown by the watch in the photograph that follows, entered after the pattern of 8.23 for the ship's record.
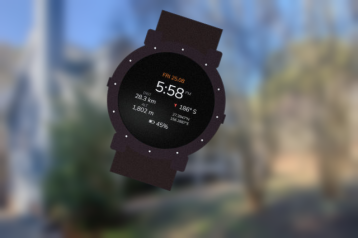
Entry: 5.58
